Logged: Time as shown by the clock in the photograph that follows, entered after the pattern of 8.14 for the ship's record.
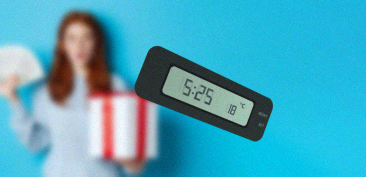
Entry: 5.25
